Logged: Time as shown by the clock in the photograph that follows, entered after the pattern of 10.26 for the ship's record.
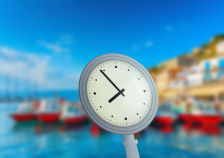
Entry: 7.54
